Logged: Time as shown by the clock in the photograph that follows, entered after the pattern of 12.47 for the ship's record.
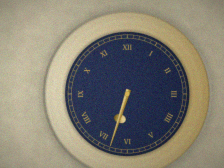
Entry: 6.33
